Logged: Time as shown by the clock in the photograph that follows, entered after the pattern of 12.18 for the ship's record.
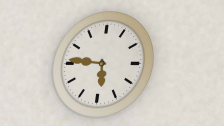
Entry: 5.46
